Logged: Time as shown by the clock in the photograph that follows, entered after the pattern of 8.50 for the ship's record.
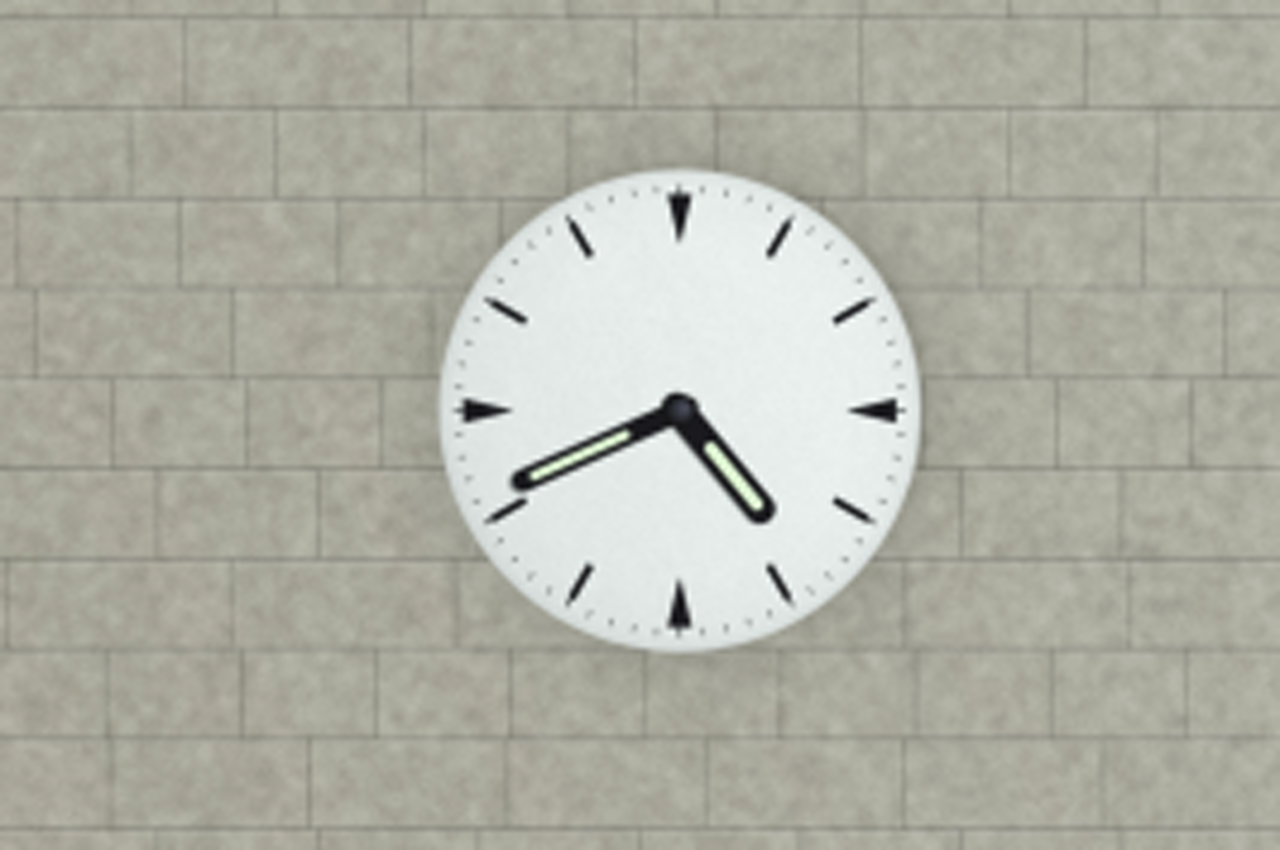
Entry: 4.41
